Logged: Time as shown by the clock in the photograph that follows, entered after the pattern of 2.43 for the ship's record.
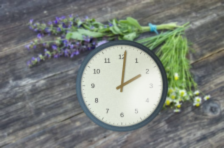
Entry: 2.01
